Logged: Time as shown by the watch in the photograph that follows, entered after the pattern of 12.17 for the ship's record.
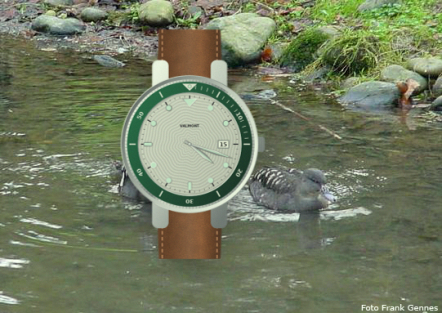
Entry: 4.18
